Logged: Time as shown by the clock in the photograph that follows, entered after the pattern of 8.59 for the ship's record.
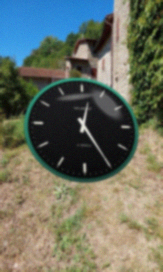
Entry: 12.25
